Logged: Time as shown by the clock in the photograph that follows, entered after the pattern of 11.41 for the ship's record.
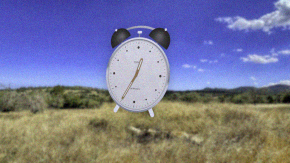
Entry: 12.35
